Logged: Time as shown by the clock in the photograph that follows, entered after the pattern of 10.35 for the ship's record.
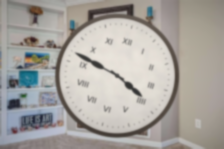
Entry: 3.47
